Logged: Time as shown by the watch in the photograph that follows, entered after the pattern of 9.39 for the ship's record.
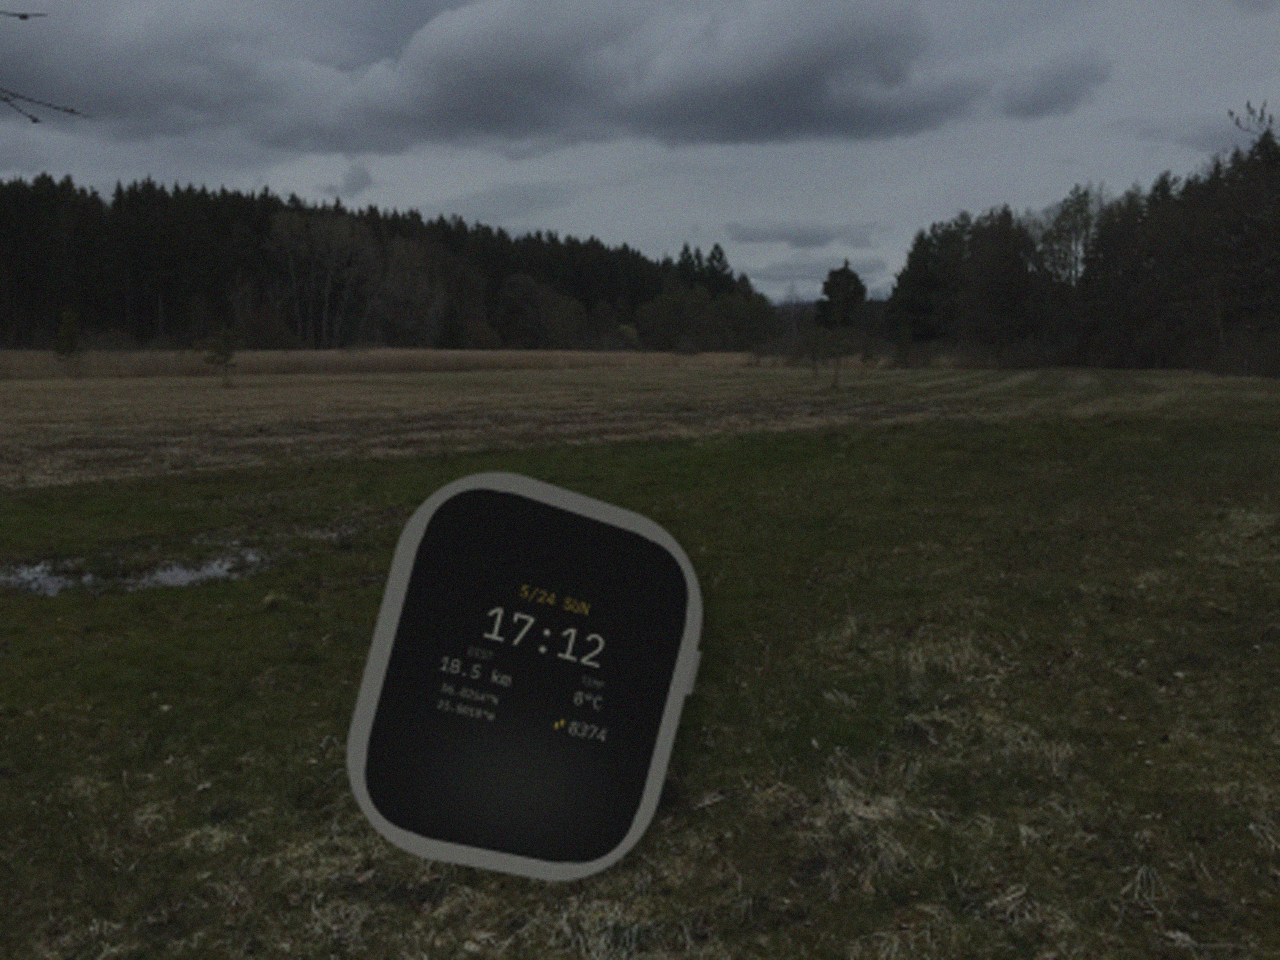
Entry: 17.12
